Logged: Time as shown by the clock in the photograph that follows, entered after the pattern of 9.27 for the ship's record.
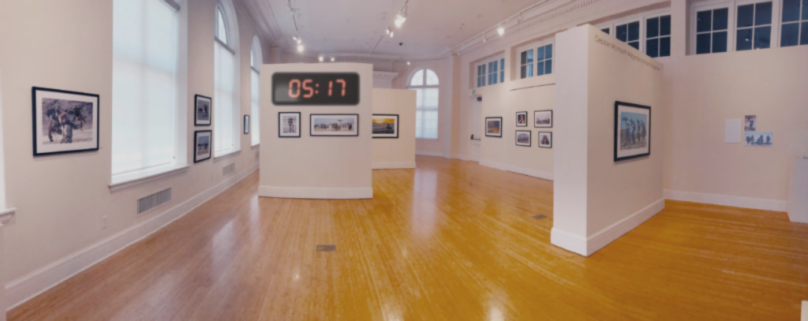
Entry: 5.17
